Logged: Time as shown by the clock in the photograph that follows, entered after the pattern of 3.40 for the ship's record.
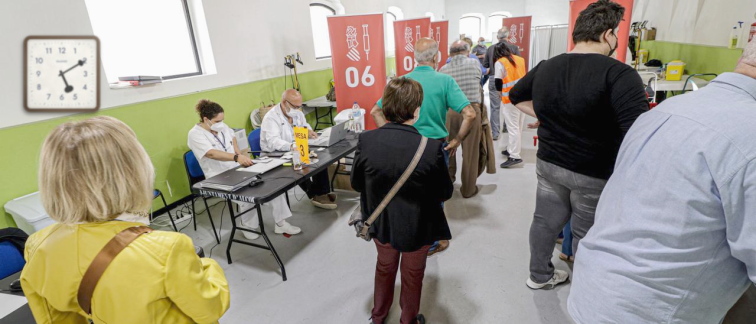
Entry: 5.10
